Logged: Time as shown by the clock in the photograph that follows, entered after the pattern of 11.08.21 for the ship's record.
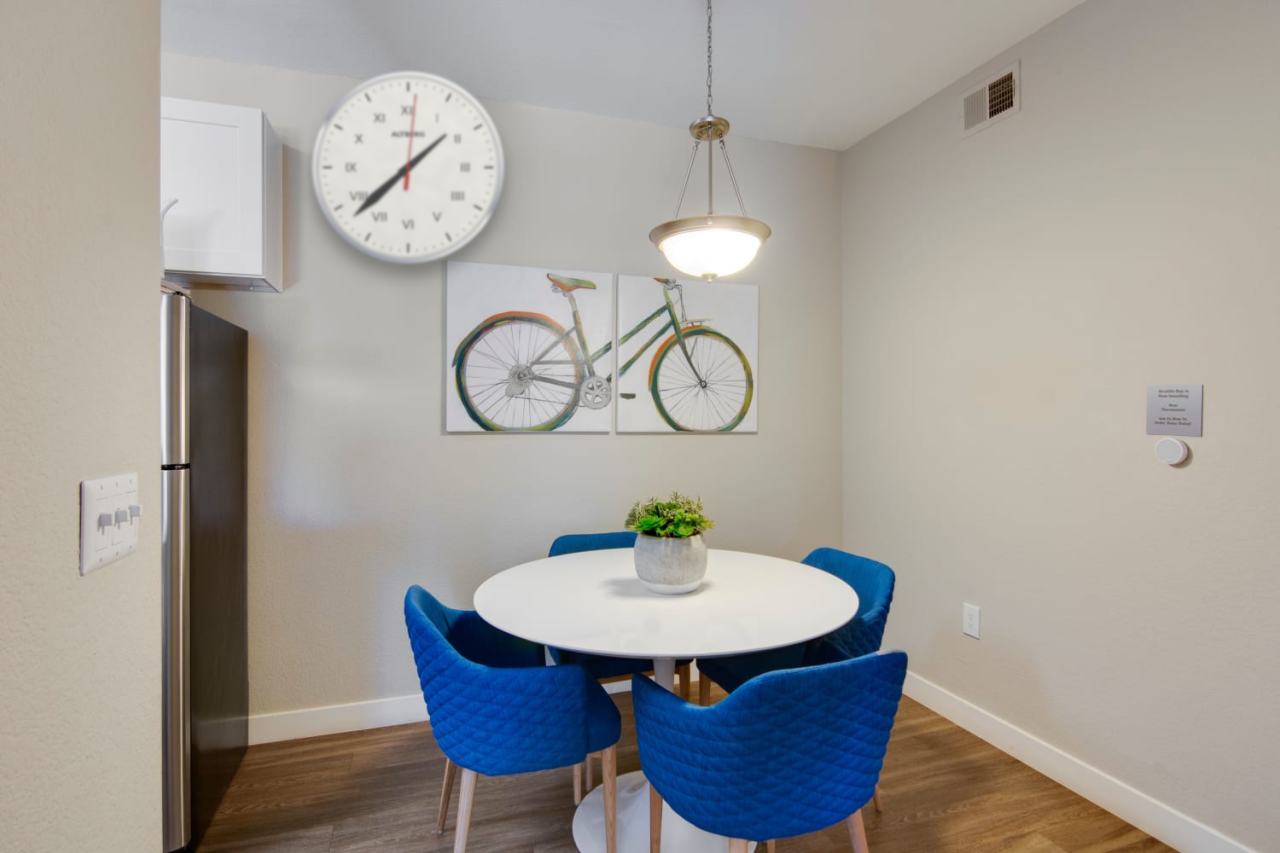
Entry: 1.38.01
